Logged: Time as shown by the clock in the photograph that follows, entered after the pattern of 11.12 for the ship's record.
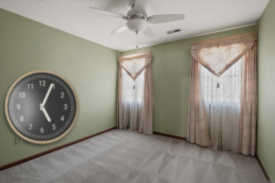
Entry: 5.04
